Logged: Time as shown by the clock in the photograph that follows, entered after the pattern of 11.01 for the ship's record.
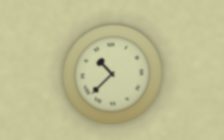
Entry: 10.38
